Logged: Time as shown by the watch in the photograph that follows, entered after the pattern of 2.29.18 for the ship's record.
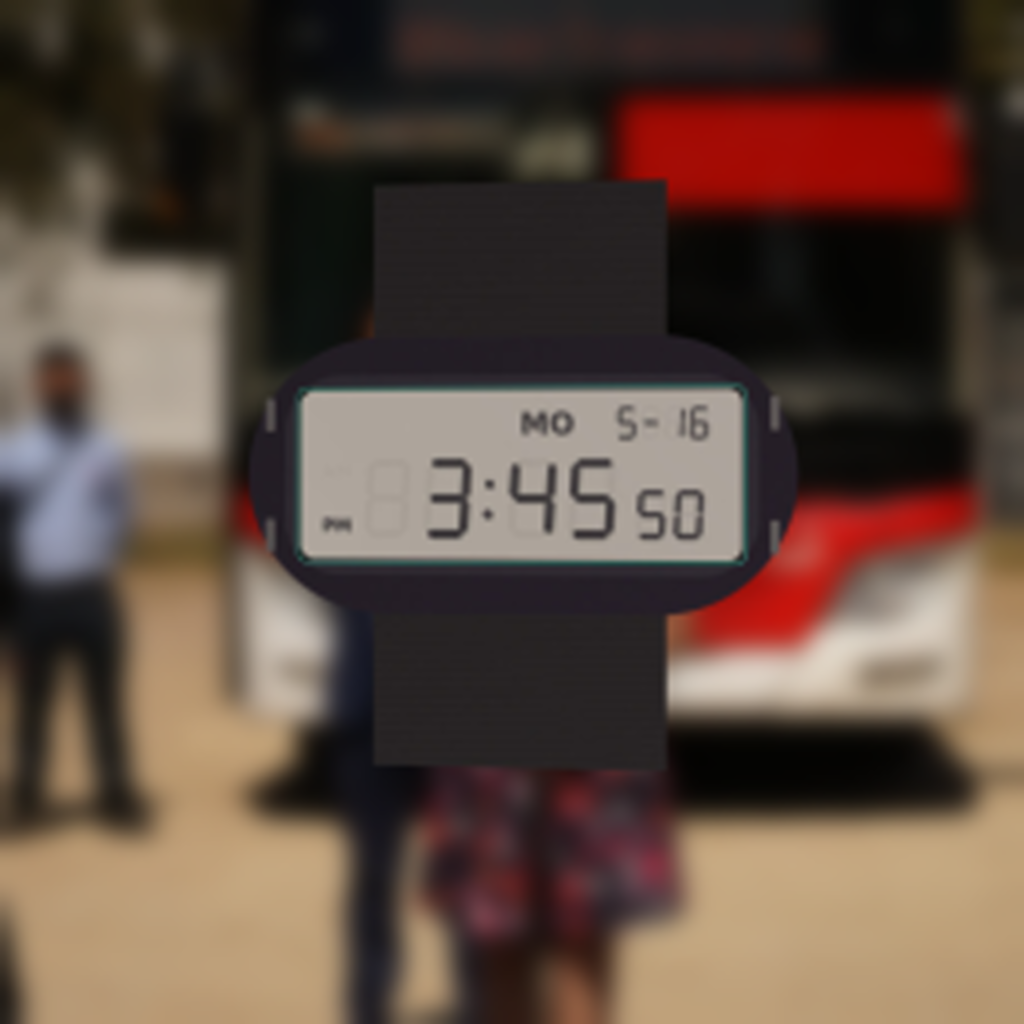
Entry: 3.45.50
